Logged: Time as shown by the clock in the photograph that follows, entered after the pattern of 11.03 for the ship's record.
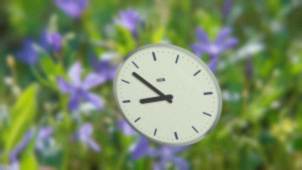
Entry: 8.53
